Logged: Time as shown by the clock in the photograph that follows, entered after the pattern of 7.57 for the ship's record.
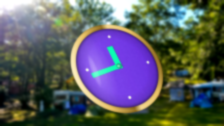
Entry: 11.43
